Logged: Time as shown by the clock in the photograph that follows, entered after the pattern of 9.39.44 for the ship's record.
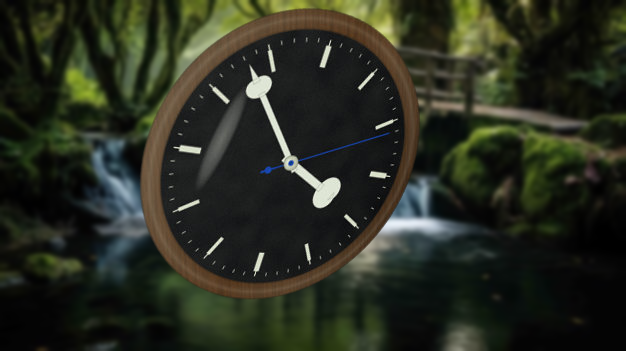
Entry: 3.53.11
